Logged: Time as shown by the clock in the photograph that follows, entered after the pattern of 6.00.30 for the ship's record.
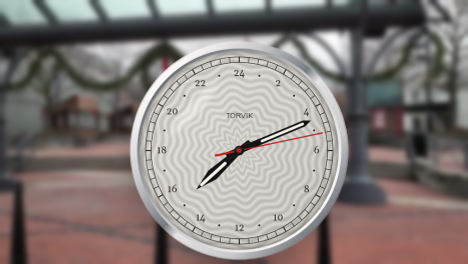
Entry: 15.11.13
